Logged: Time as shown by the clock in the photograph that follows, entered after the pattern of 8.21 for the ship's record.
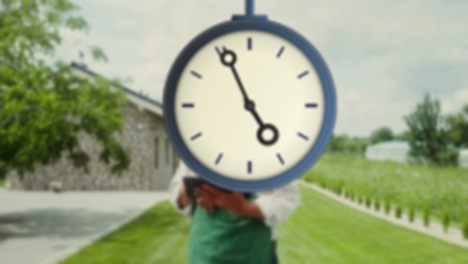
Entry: 4.56
